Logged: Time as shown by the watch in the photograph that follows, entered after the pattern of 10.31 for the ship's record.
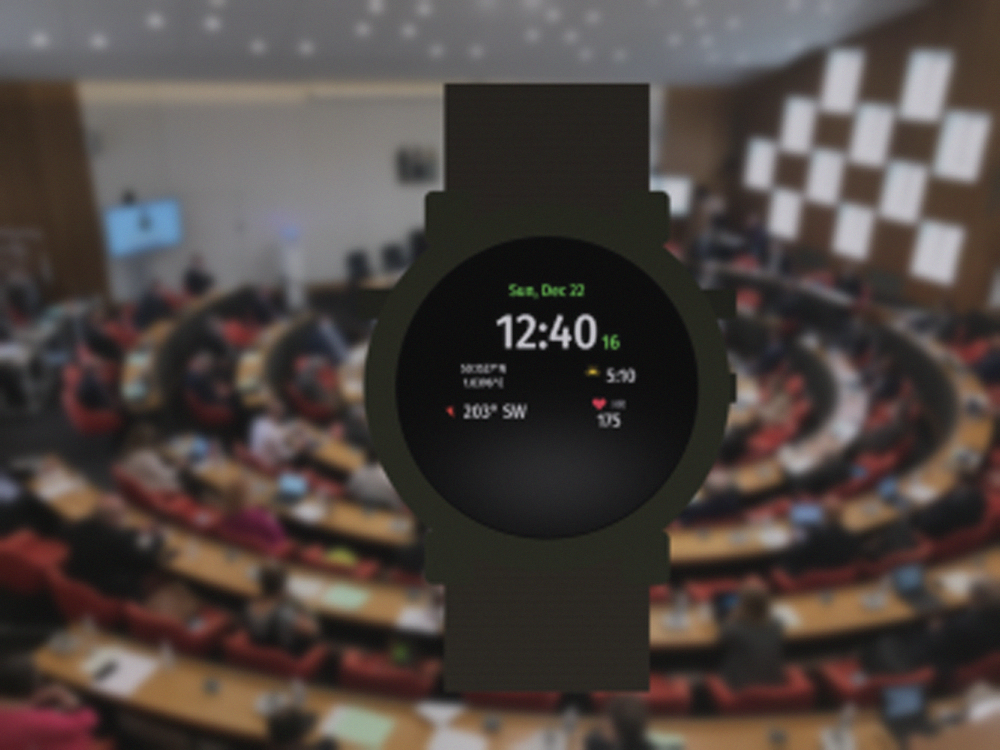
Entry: 12.40
